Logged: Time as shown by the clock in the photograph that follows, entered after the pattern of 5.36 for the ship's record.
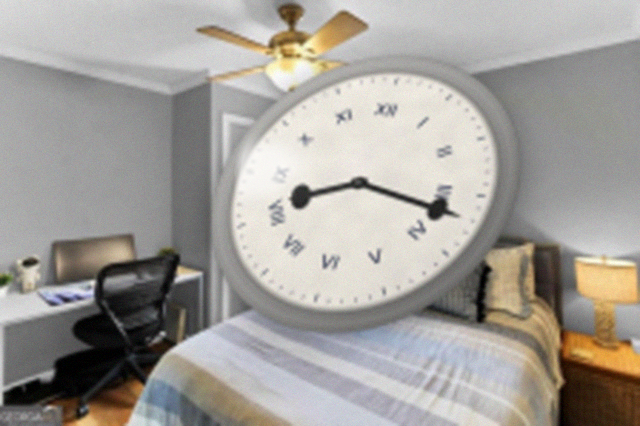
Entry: 8.17
